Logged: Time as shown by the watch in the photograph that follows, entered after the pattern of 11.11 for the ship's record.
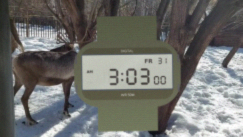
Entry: 3.03
